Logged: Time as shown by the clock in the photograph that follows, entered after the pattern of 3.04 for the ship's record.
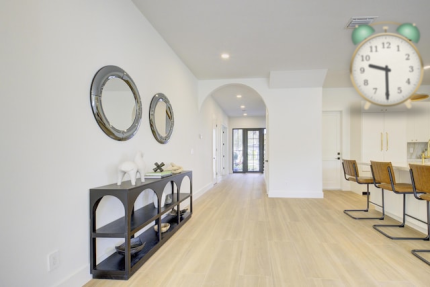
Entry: 9.30
